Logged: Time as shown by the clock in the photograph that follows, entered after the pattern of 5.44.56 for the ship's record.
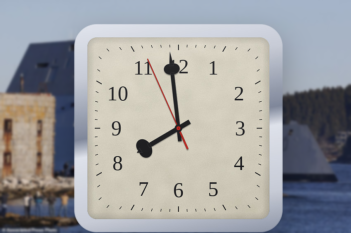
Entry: 7.58.56
